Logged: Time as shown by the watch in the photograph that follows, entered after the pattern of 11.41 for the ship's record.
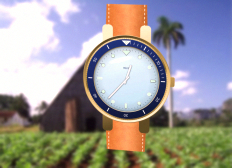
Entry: 12.37
